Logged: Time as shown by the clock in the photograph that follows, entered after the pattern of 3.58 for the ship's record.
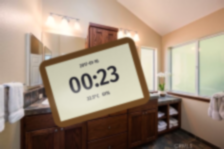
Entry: 0.23
